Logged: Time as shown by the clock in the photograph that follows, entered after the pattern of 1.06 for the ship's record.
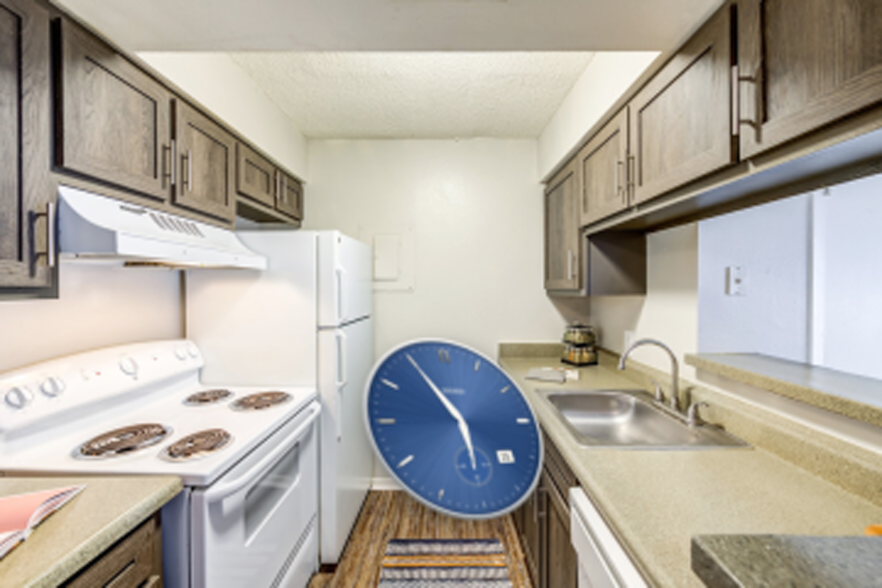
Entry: 5.55
